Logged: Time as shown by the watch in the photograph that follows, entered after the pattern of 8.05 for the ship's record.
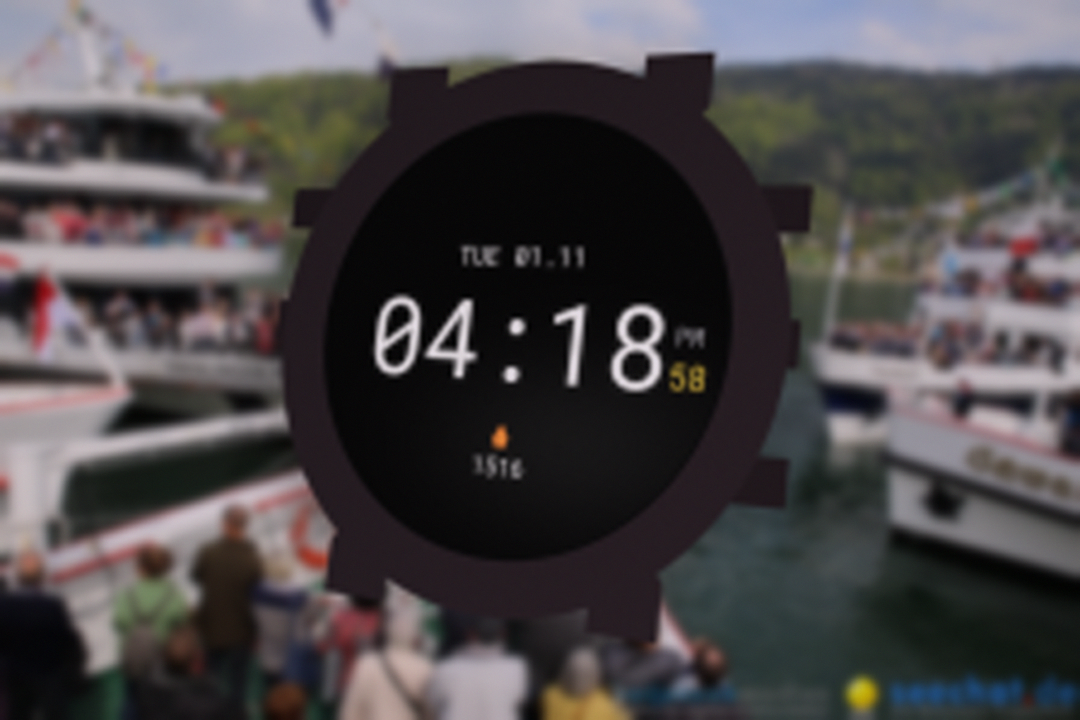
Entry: 4.18
